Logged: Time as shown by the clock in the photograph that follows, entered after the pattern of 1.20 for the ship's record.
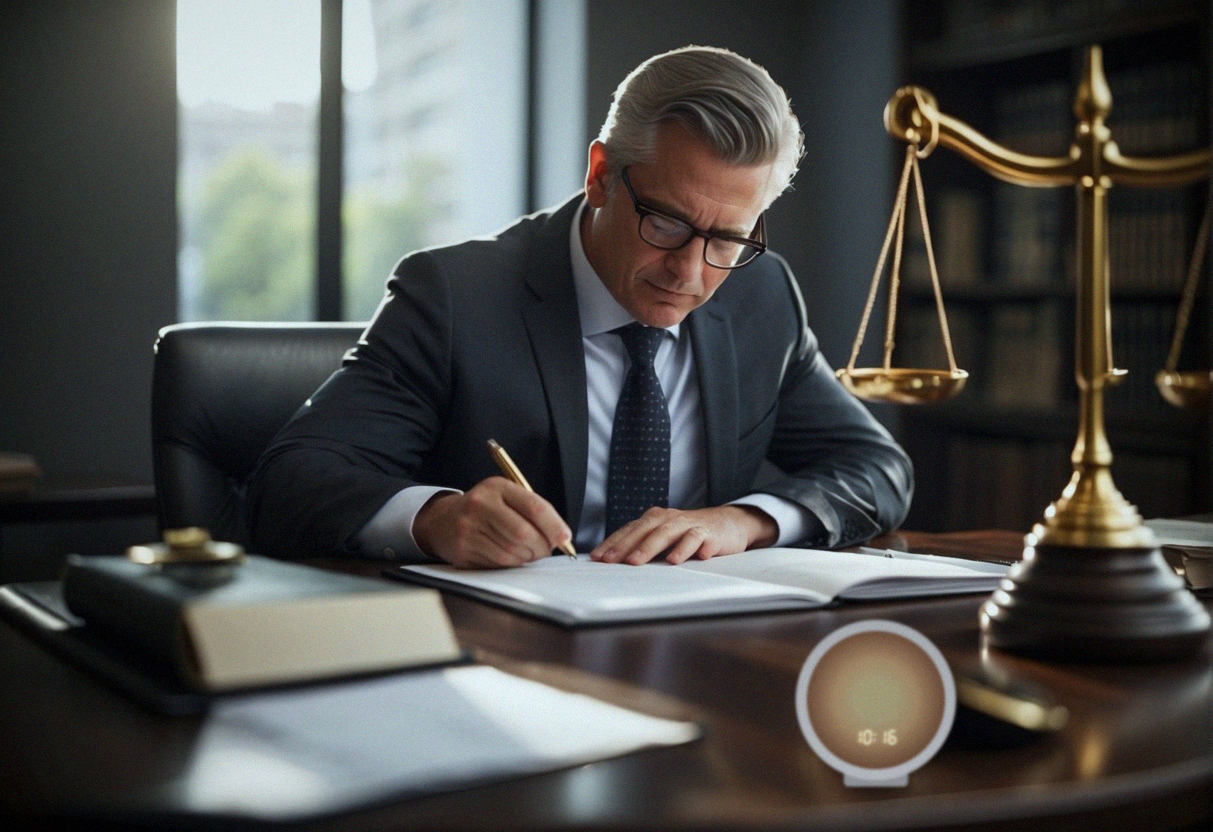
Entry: 10.16
